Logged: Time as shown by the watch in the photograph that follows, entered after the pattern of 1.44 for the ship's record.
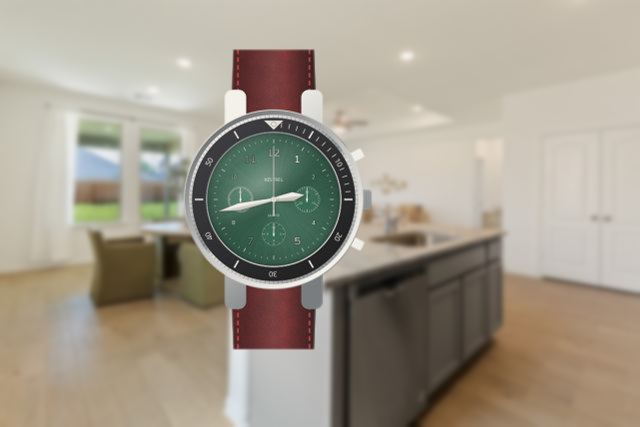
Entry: 2.43
